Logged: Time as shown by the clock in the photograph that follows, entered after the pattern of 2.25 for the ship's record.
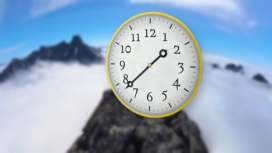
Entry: 1.38
